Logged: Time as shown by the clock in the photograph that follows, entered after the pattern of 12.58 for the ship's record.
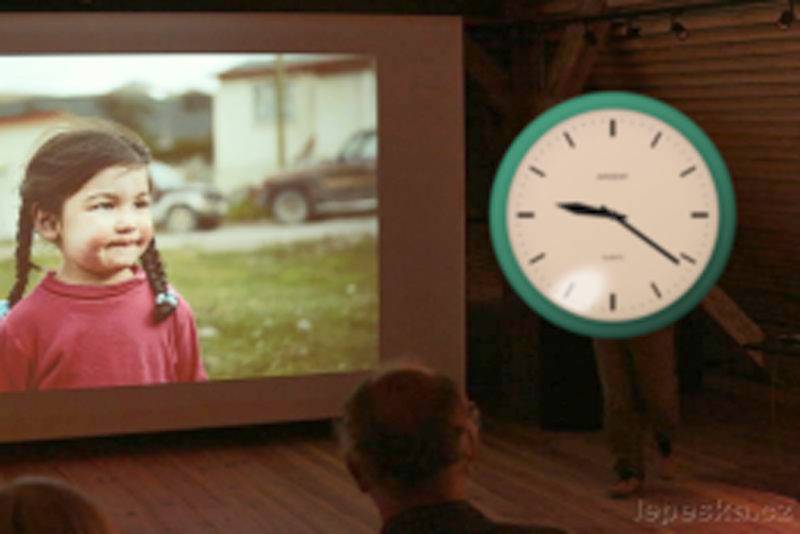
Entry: 9.21
